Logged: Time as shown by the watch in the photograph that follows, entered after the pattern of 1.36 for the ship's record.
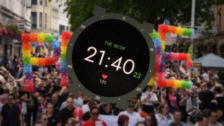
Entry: 21.40
